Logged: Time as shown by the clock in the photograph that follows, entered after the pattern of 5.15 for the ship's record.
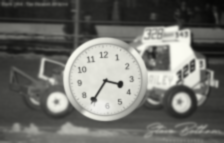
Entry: 3.36
